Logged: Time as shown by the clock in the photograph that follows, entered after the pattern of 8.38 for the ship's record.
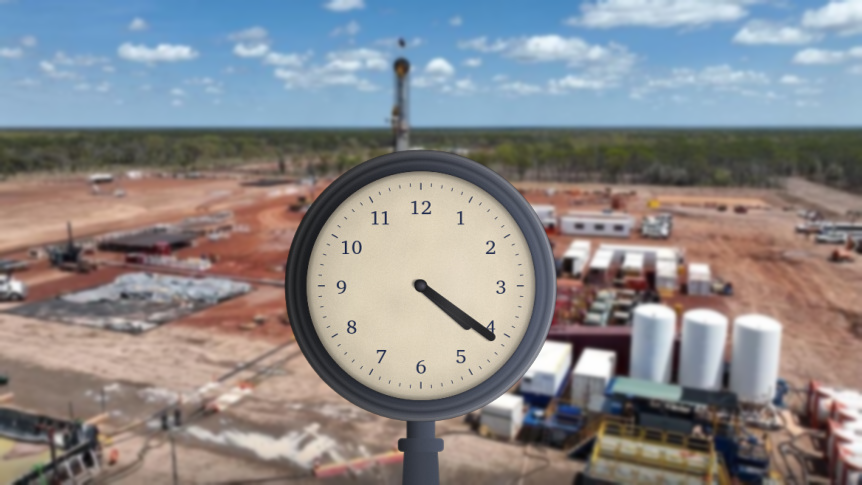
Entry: 4.21
